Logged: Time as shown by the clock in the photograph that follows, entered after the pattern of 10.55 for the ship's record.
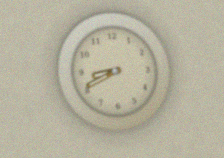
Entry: 8.41
